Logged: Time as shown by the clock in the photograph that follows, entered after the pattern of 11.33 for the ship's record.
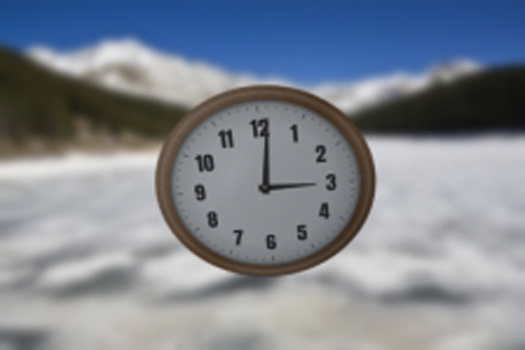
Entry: 3.01
